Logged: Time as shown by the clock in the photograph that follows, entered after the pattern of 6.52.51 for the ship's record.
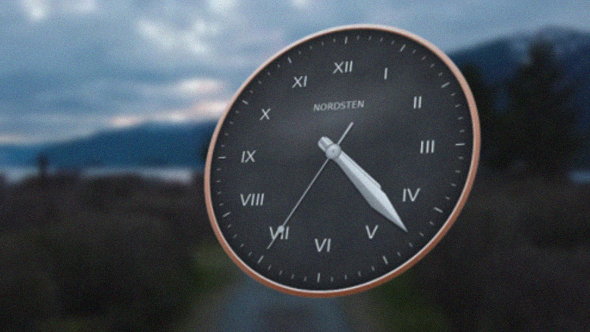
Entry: 4.22.35
